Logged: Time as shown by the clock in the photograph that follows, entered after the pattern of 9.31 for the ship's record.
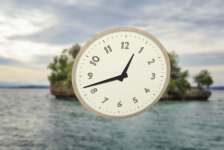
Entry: 12.42
